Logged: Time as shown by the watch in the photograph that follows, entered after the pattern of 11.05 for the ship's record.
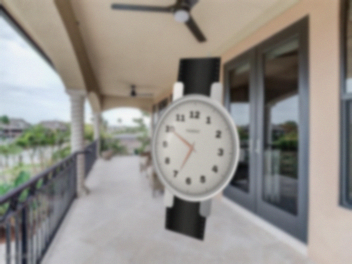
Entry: 6.50
